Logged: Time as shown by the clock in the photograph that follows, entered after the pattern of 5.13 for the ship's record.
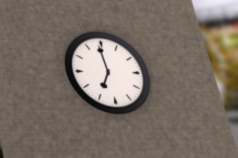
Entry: 6.59
